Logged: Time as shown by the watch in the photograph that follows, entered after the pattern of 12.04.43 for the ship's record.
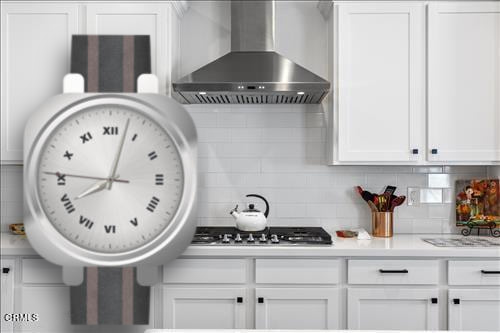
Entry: 8.02.46
